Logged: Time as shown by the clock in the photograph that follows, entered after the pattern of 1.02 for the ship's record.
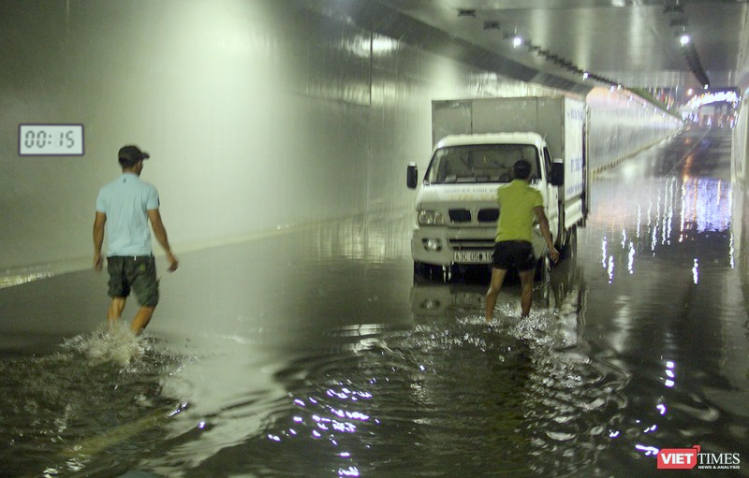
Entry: 0.15
